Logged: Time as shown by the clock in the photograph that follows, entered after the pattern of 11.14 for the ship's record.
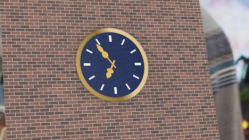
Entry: 6.54
